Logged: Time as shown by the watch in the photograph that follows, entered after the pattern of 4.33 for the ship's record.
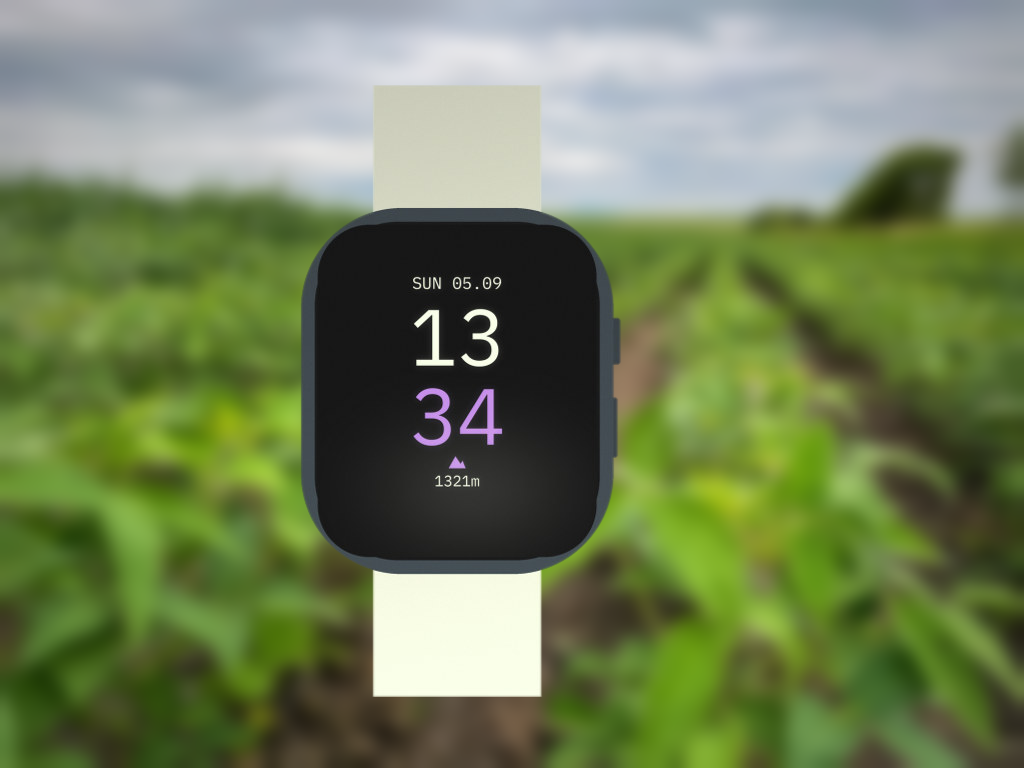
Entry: 13.34
